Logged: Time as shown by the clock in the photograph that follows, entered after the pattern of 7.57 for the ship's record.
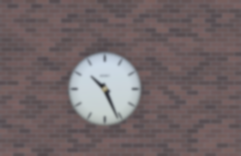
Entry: 10.26
